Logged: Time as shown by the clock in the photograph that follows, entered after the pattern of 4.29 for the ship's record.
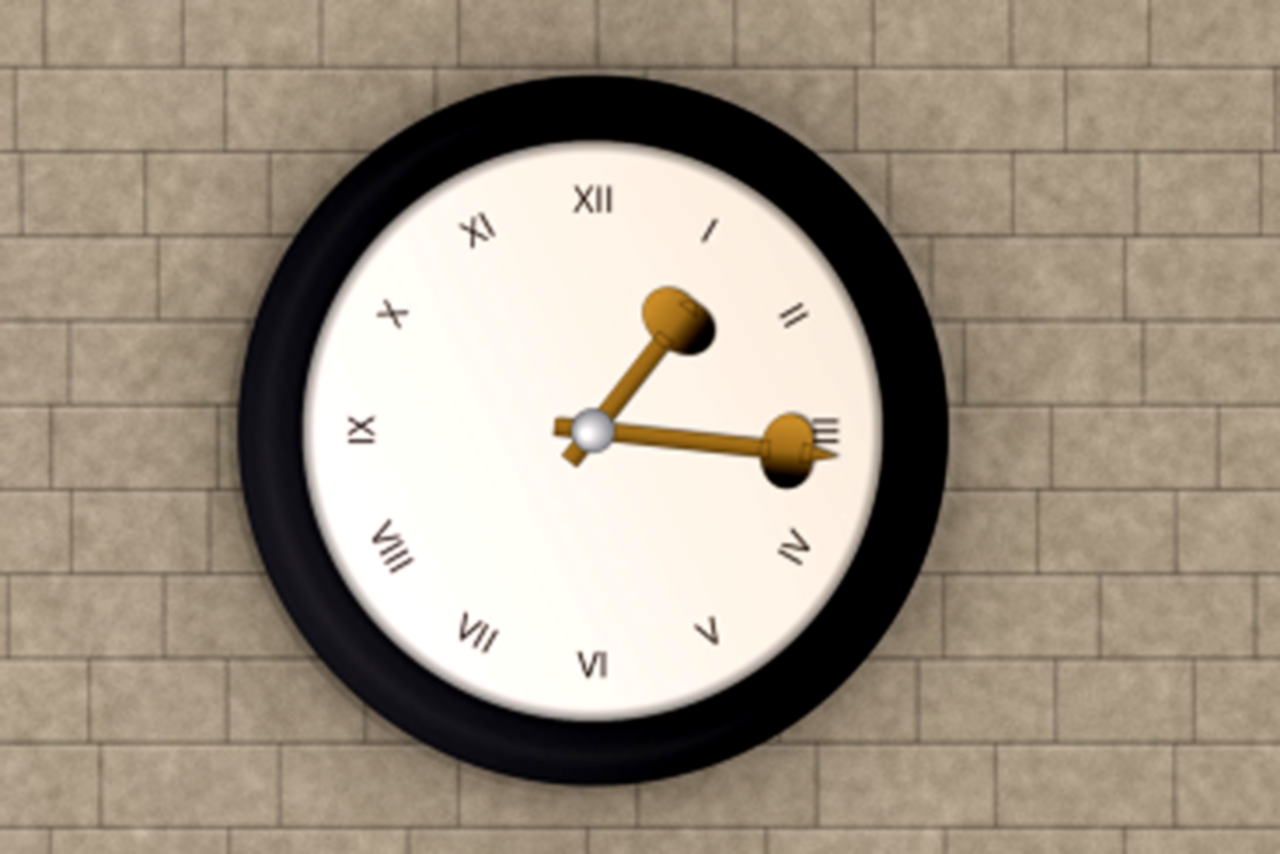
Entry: 1.16
